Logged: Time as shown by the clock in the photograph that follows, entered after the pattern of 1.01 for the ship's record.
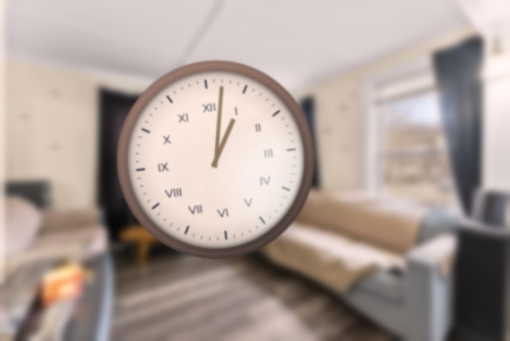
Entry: 1.02
